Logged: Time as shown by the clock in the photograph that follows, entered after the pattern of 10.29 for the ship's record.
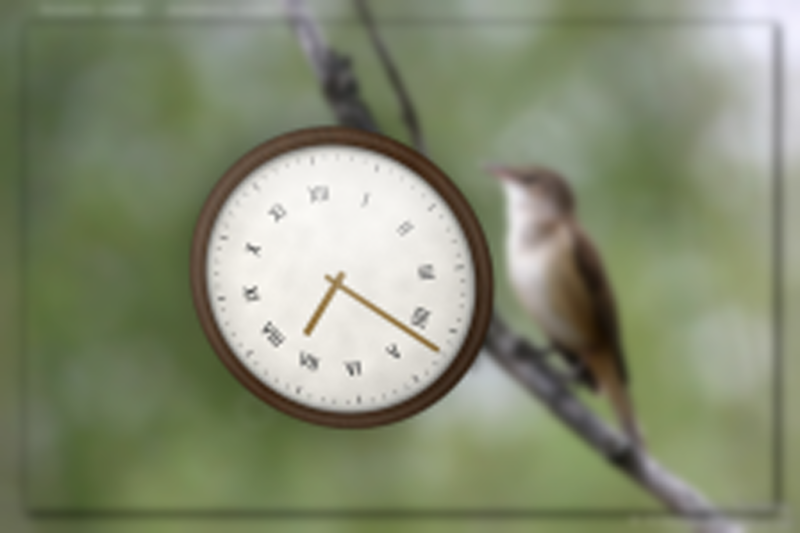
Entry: 7.22
